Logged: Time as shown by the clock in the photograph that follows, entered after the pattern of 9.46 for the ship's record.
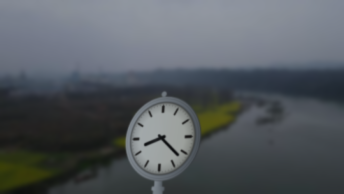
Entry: 8.22
